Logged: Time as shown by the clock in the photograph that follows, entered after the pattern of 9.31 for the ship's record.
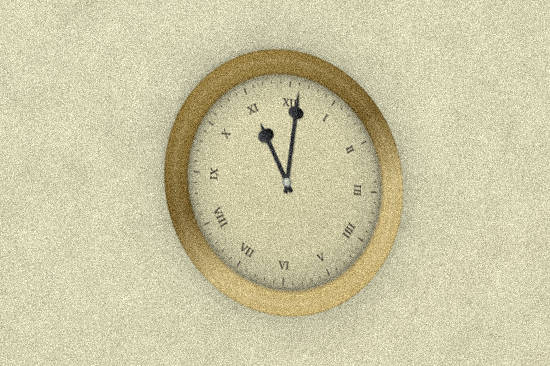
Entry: 11.01
